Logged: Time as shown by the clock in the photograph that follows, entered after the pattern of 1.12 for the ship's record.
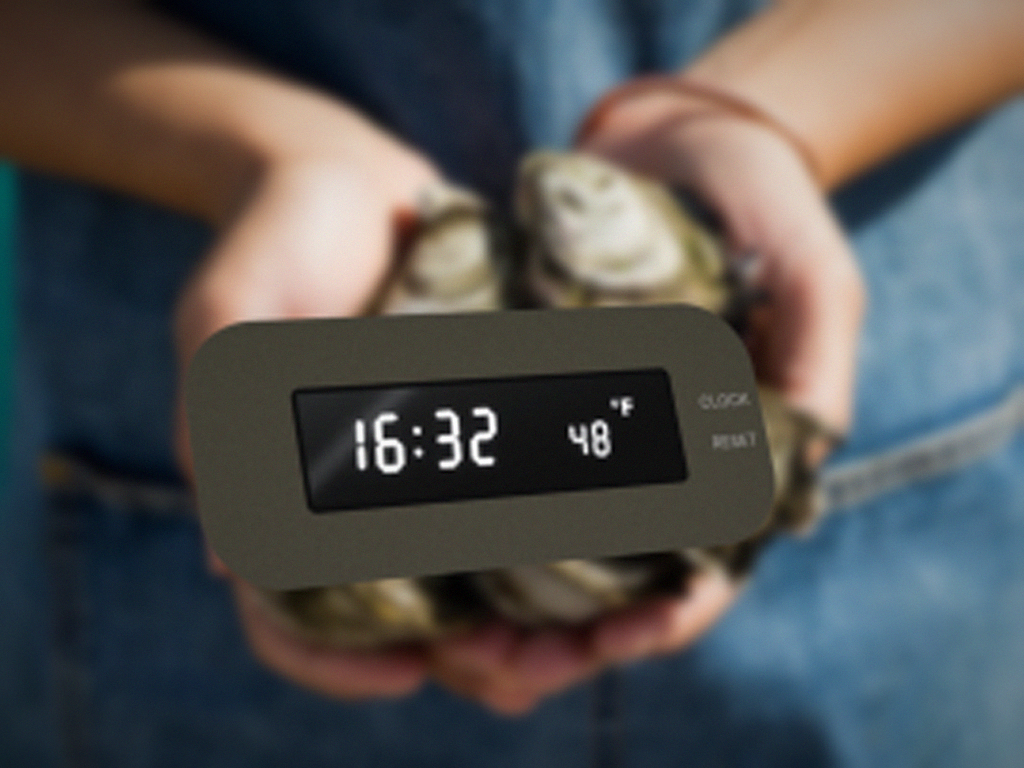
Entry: 16.32
